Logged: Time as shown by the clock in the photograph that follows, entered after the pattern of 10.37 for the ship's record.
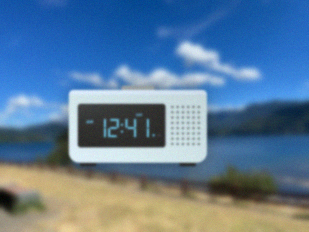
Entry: 12.41
